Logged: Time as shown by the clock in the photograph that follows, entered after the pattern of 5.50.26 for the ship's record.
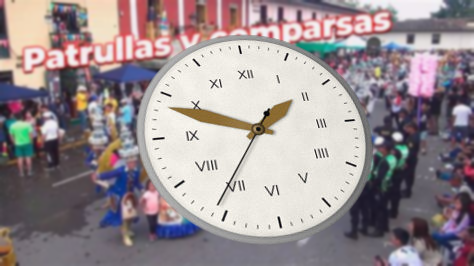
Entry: 1.48.36
